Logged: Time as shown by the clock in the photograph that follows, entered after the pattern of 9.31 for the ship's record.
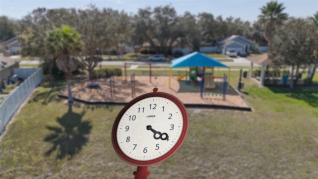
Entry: 4.20
